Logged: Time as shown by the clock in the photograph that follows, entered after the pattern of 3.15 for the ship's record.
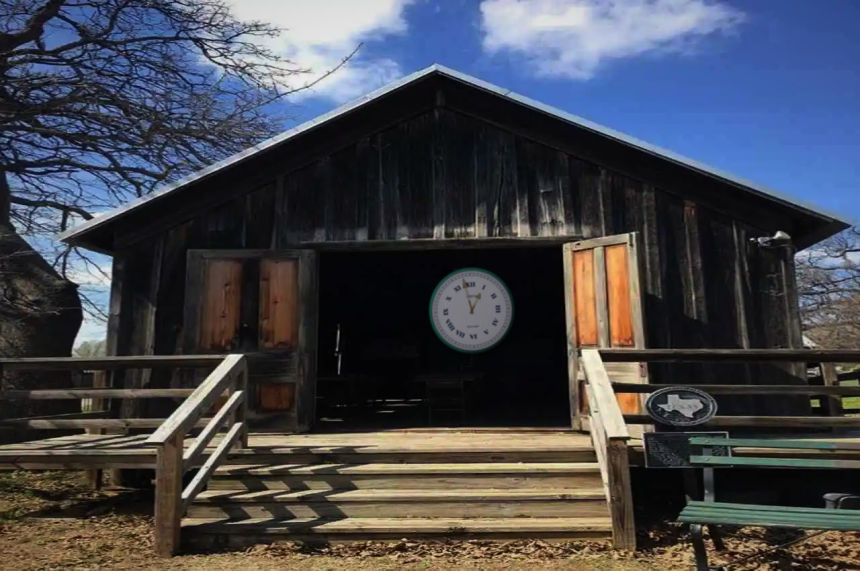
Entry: 12.58
